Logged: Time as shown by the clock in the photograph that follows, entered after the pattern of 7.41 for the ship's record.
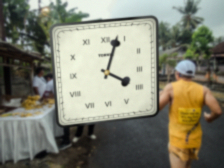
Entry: 4.03
